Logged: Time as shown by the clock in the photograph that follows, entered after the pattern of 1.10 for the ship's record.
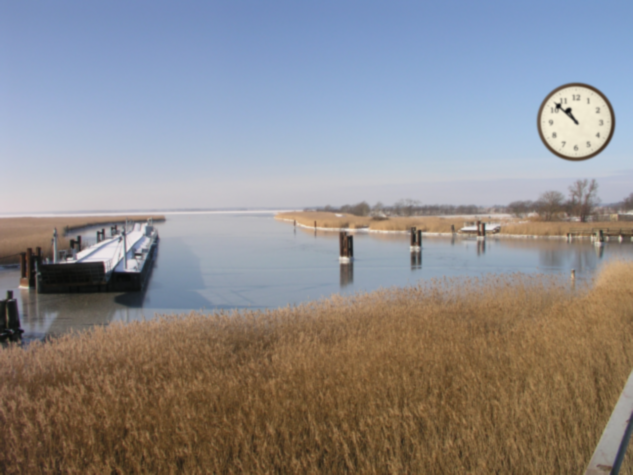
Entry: 10.52
